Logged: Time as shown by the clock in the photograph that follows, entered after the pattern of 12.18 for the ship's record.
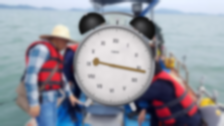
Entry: 9.16
